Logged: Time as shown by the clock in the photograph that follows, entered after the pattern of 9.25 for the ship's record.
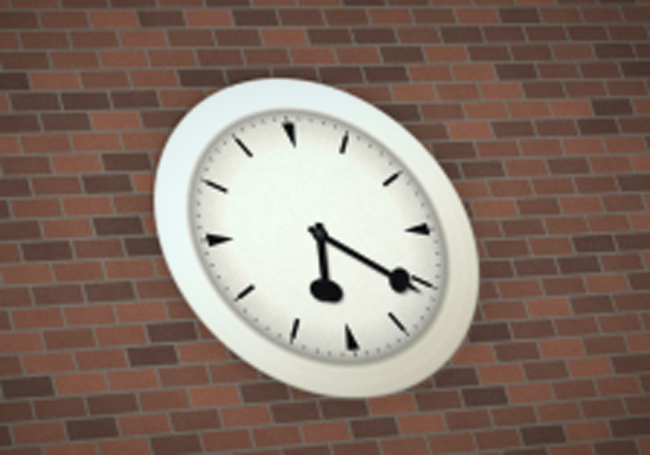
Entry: 6.21
